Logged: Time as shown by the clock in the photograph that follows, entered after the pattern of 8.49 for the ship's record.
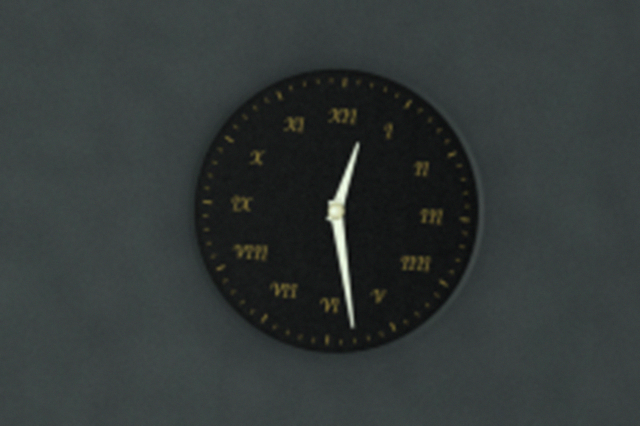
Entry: 12.28
